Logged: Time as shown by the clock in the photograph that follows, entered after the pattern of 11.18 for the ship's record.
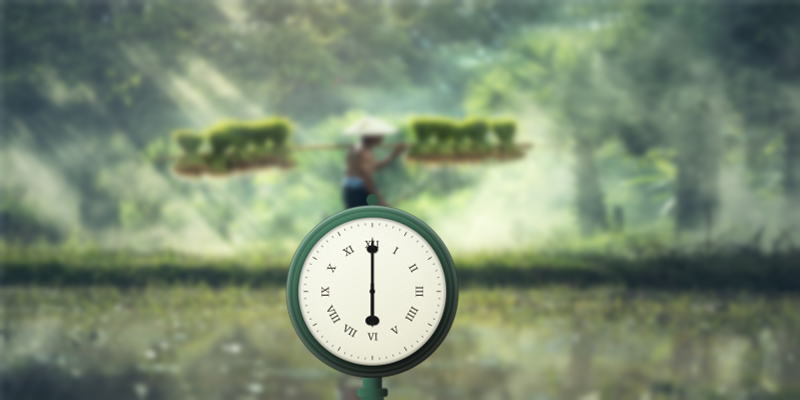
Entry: 6.00
